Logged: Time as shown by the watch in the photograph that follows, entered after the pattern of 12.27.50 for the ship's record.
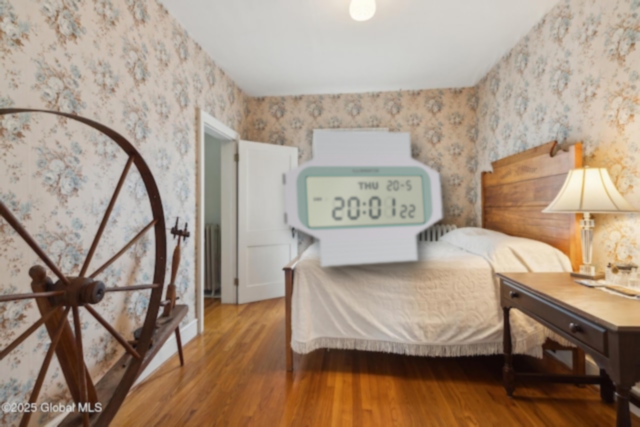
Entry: 20.01.22
